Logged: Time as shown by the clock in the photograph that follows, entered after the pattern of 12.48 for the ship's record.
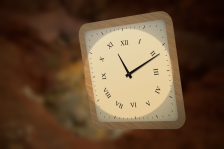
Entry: 11.11
